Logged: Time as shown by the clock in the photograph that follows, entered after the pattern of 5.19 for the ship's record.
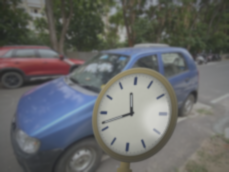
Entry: 11.42
